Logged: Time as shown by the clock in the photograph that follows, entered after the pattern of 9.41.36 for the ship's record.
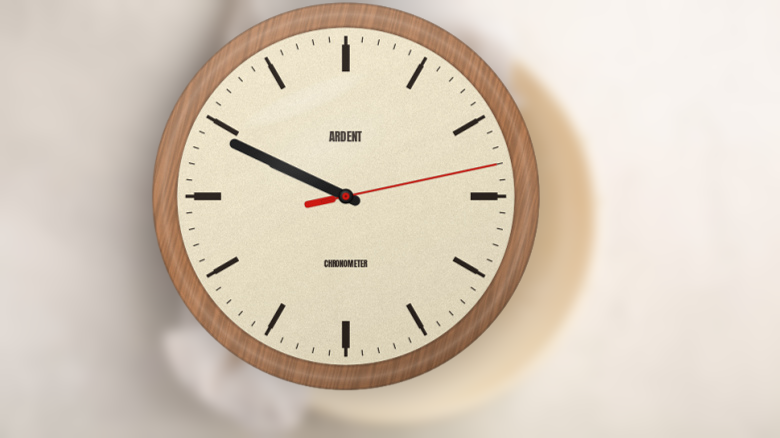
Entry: 9.49.13
